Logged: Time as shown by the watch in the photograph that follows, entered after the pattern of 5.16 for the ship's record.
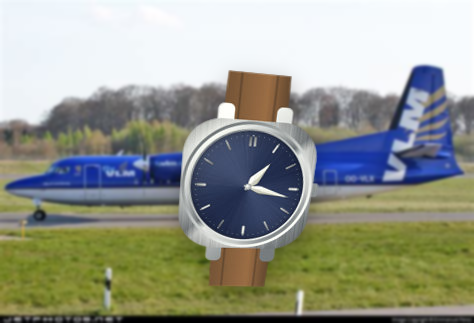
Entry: 1.17
